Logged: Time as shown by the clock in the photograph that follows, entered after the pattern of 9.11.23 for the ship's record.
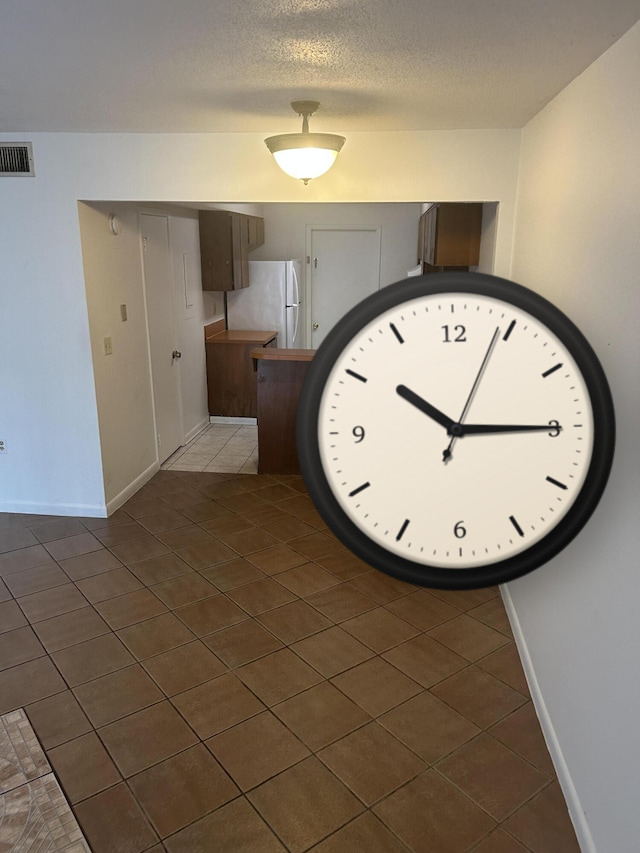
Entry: 10.15.04
